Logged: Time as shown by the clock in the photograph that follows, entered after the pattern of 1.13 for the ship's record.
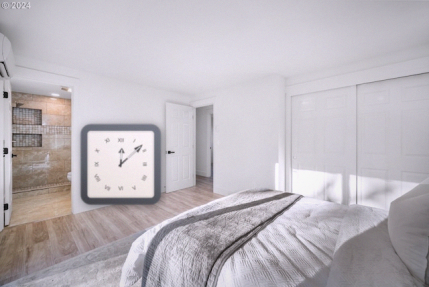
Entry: 12.08
